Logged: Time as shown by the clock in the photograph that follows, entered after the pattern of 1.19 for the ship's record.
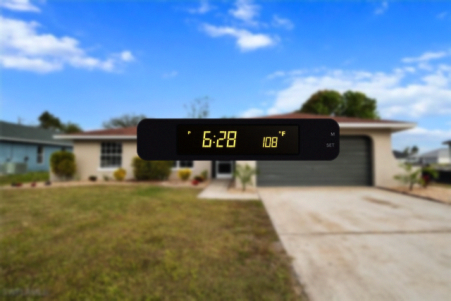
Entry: 6.28
